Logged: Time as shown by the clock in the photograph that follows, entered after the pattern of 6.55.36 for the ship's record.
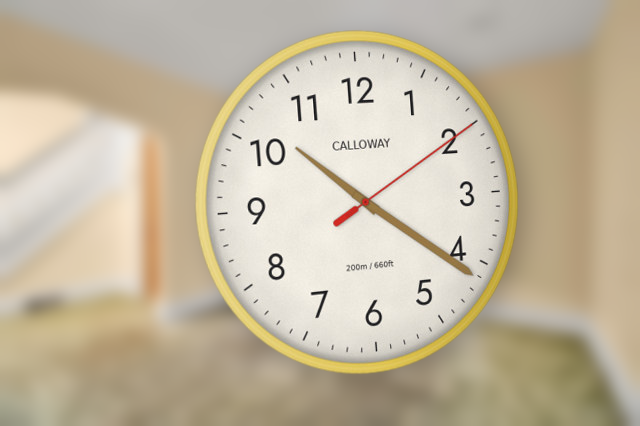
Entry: 10.21.10
